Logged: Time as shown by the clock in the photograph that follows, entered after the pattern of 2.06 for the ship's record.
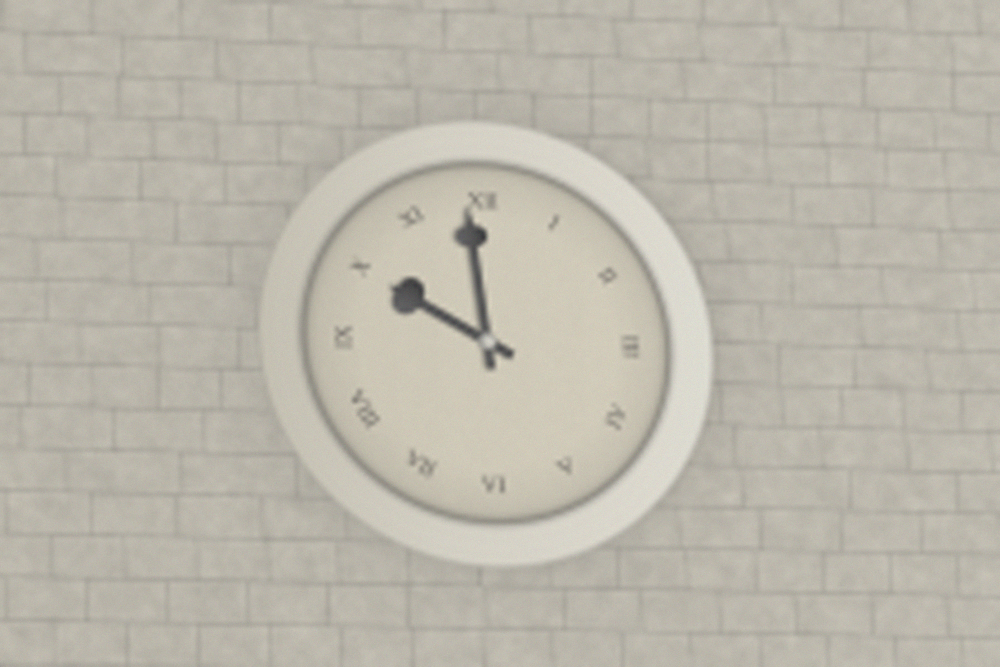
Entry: 9.59
